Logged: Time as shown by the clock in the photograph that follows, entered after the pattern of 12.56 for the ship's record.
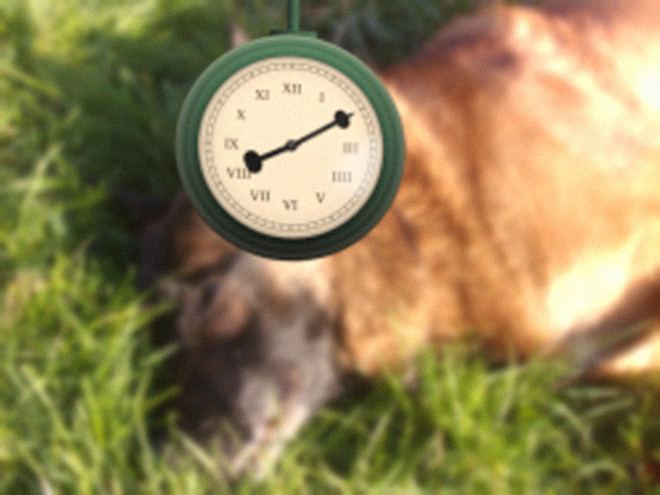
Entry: 8.10
